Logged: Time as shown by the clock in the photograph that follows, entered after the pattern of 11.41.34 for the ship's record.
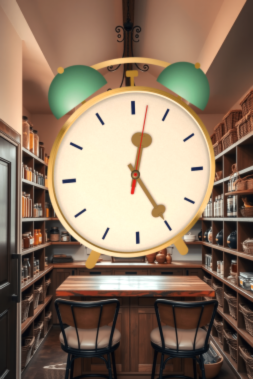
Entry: 12.25.02
